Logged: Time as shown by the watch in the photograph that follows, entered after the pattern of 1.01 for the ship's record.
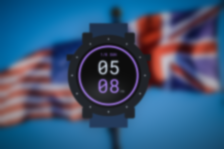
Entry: 5.08
